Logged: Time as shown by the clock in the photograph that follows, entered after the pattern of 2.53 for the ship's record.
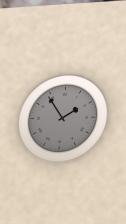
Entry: 1.54
